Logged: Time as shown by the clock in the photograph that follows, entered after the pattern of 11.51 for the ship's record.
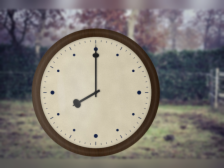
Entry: 8.00
